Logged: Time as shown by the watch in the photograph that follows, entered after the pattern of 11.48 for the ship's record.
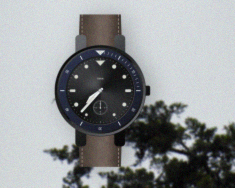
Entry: 7.37
